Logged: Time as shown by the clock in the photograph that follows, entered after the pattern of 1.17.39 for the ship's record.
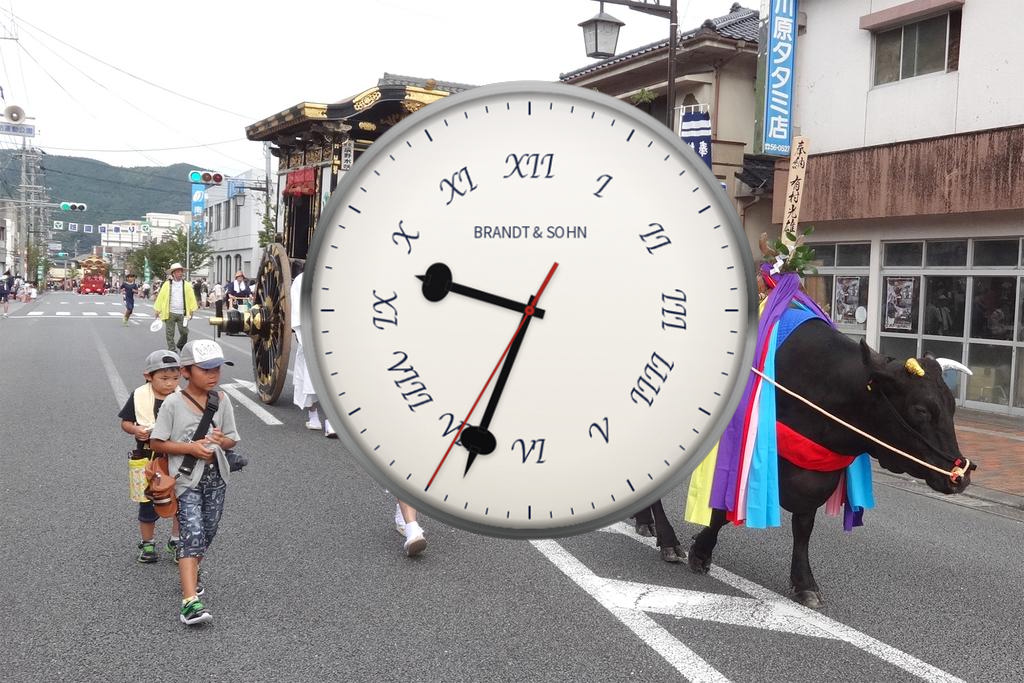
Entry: 9.33.35
